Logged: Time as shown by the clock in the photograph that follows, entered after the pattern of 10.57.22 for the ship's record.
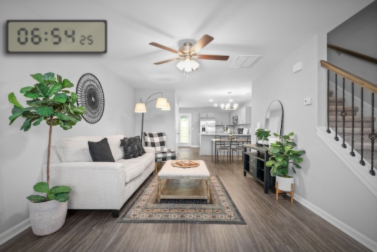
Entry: 6.54.25
